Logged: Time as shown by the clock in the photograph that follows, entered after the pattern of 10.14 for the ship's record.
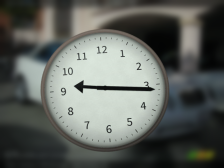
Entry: 9.16
